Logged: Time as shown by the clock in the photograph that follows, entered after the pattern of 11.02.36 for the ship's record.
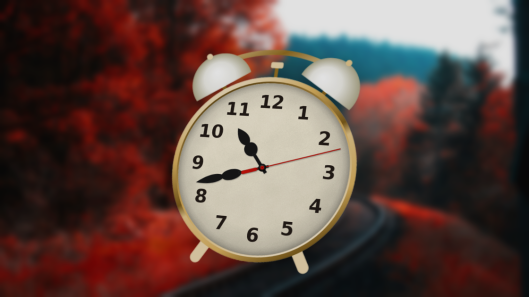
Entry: 10.42.12
